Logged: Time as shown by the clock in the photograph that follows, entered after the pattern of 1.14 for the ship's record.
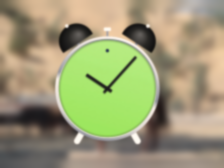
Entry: 10.07
